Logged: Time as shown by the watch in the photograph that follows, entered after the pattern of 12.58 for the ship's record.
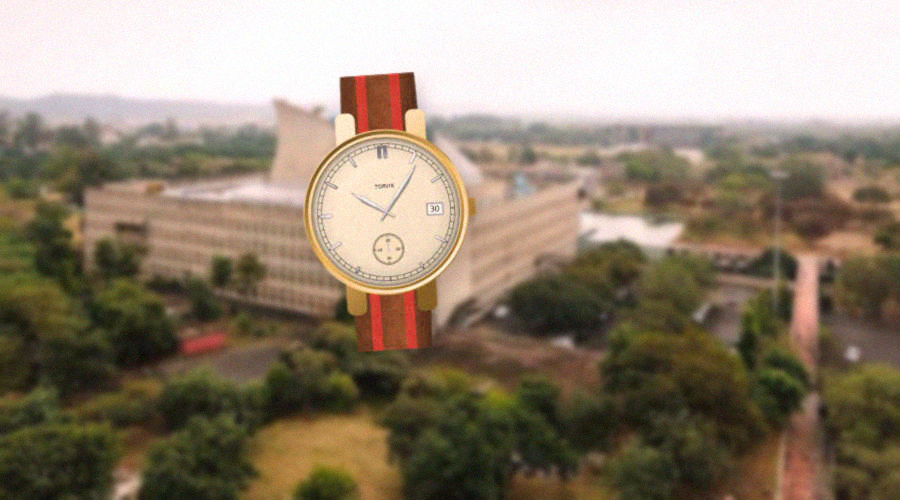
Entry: 10.06
